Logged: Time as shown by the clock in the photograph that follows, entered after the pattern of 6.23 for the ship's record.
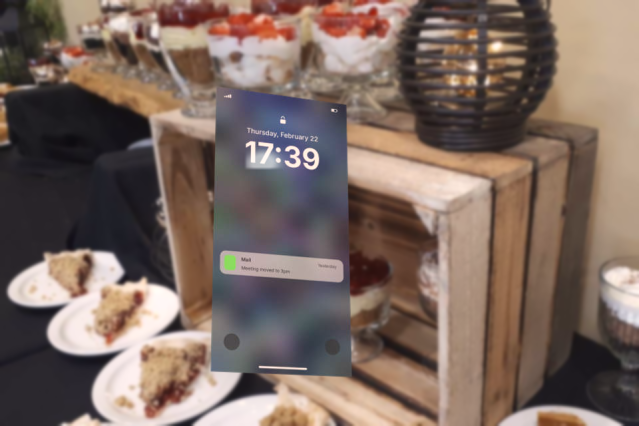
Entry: 17.39
